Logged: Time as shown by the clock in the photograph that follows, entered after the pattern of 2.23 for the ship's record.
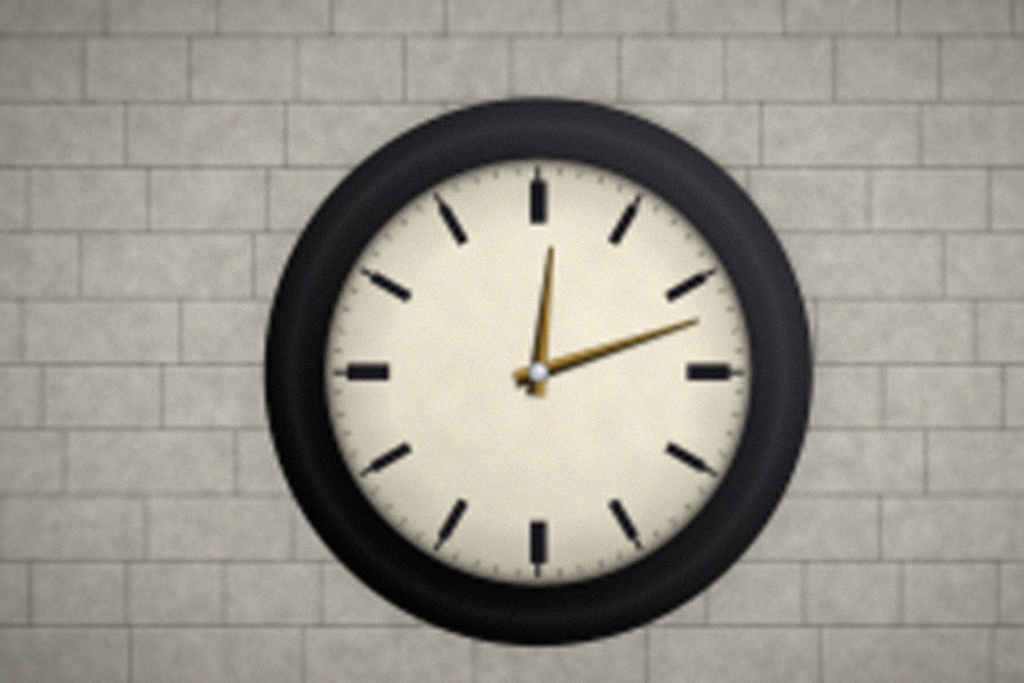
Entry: 12.12
